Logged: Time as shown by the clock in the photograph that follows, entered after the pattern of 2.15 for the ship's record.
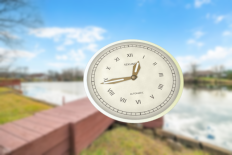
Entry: 12.44
